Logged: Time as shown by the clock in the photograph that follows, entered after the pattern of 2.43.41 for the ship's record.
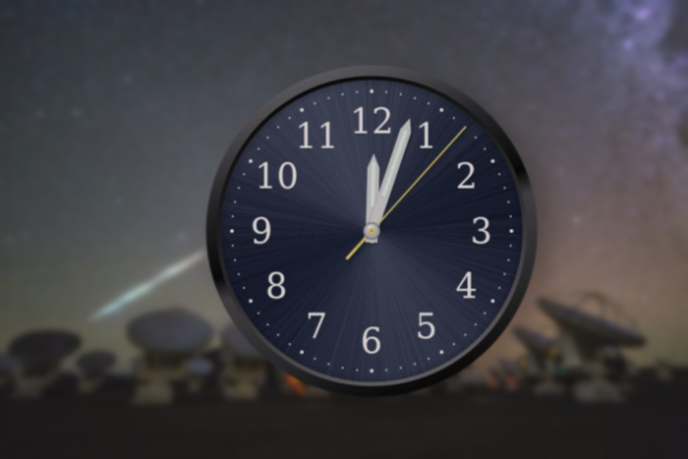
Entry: 12.03.07
